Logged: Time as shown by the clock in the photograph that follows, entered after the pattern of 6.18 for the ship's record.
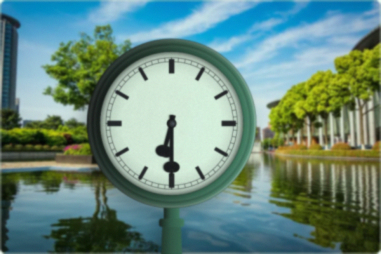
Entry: 6.30
